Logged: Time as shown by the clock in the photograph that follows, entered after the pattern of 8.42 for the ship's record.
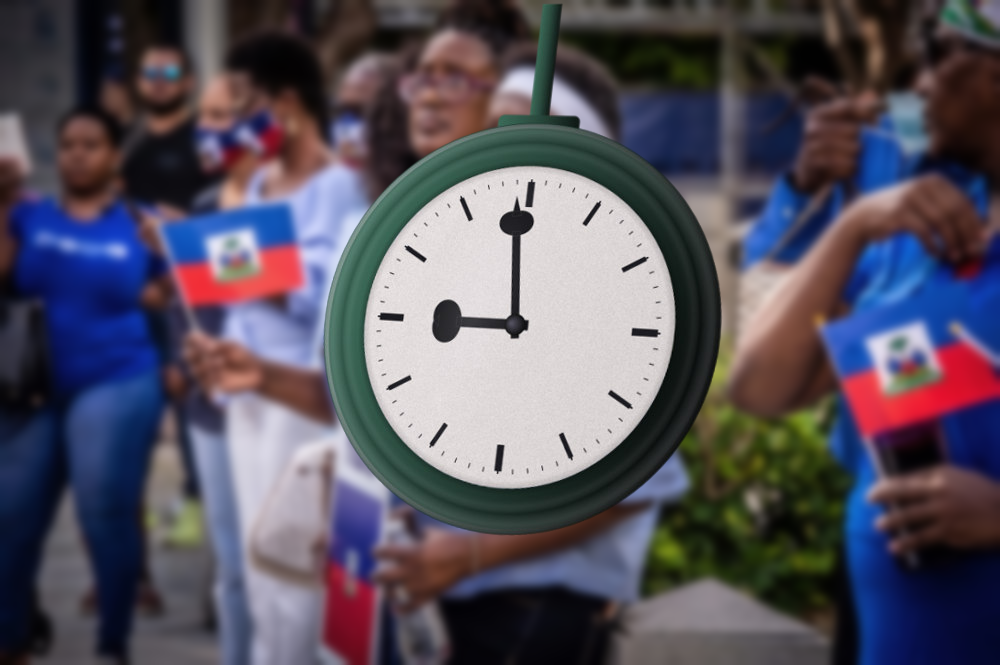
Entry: 8.59
